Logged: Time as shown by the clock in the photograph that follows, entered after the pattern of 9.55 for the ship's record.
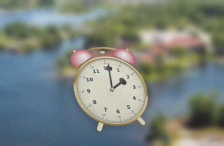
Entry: 2.01
